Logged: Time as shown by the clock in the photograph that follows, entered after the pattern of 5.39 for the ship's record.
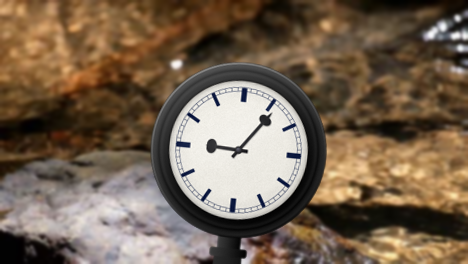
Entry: 9.06
